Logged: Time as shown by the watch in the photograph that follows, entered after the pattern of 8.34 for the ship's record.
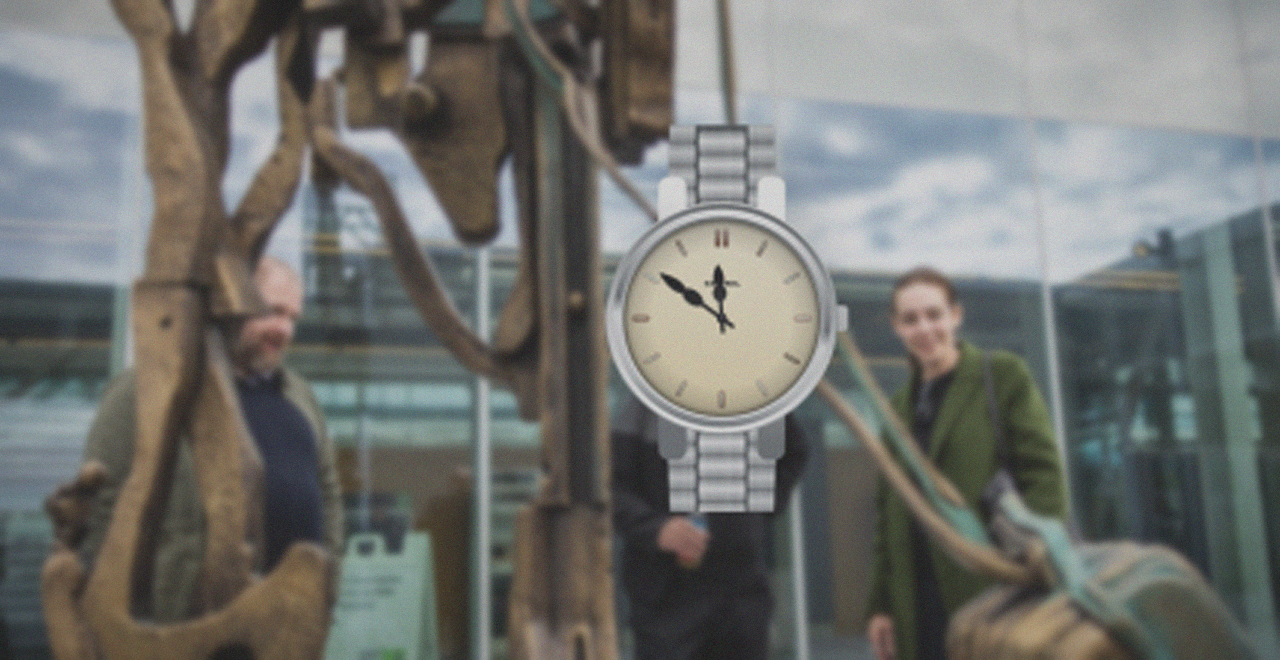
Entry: 11.51
